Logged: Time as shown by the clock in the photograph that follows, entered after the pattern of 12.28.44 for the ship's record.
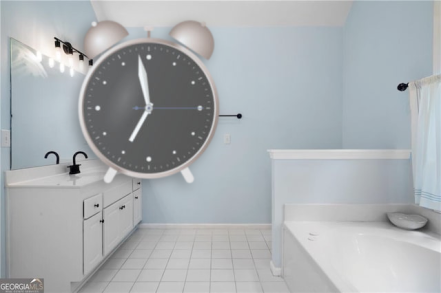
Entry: 6.58.15
